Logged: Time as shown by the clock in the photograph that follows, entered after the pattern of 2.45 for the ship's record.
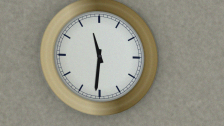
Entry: 11.31
